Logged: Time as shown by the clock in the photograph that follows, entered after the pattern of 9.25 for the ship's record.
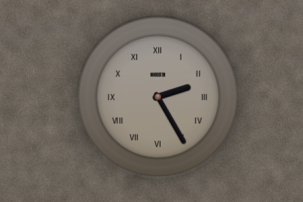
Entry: 2.25
